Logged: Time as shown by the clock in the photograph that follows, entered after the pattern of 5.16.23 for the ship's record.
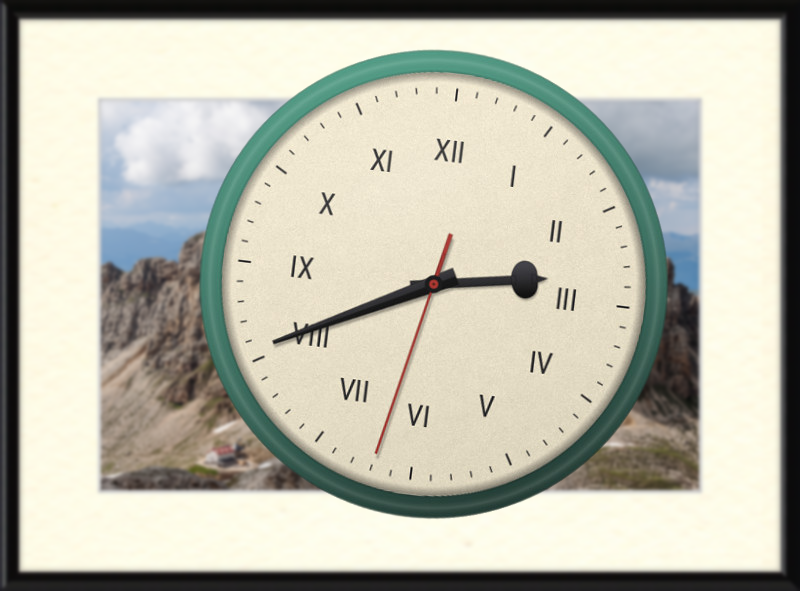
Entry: 2.40.32
